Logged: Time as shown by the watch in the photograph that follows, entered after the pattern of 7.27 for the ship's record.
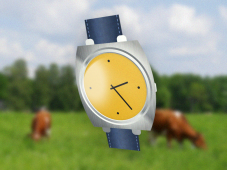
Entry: 2.24
